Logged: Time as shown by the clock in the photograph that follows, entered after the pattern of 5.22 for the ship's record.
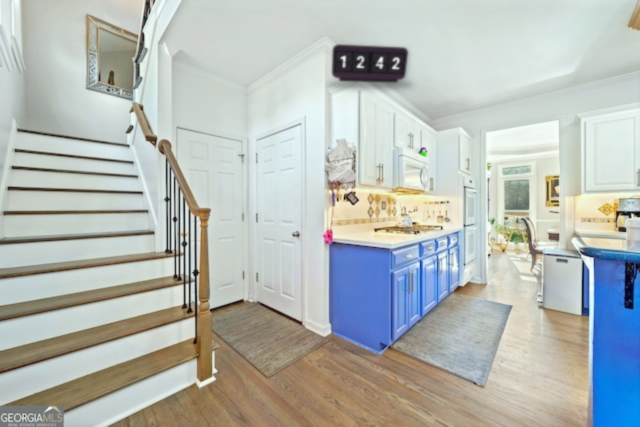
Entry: 12.42
